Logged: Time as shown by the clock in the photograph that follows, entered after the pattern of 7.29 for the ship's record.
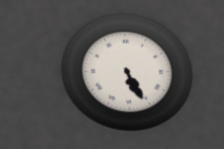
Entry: 5.26
